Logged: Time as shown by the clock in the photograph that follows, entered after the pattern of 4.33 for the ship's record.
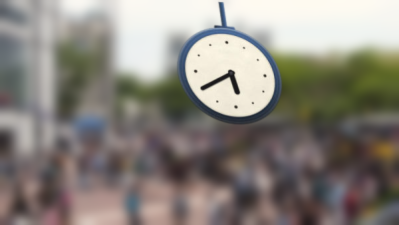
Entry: 5.40
